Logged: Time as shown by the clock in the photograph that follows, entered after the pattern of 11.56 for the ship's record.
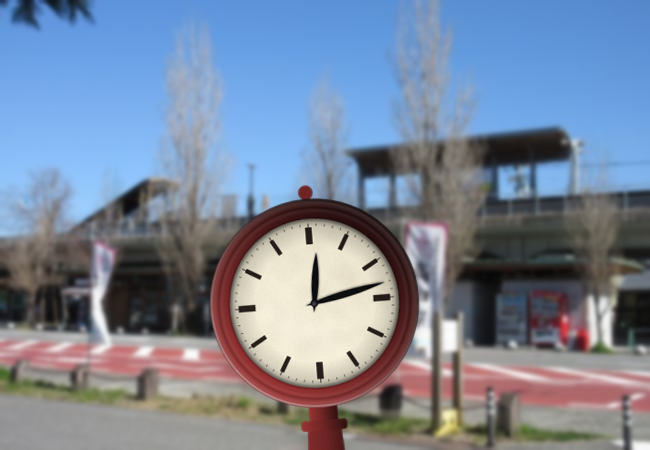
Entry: 12.13
